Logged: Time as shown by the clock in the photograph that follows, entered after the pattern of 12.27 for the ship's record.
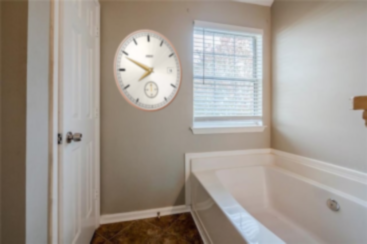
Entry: 7.49
